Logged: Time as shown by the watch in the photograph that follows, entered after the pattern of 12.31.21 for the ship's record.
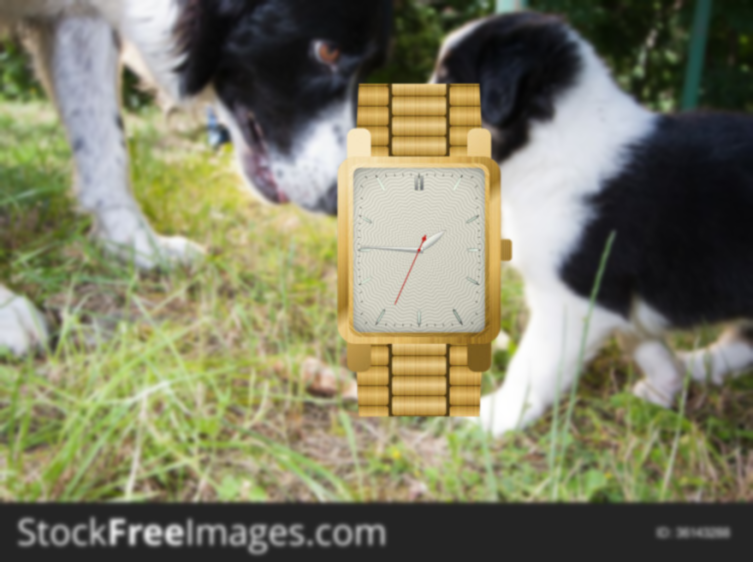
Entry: 1.45.34
